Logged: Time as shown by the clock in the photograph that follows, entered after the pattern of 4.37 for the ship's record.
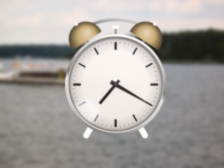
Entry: 7.20
